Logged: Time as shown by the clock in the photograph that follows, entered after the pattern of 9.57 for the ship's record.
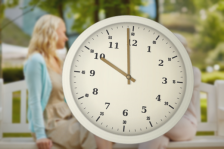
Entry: 9.59
